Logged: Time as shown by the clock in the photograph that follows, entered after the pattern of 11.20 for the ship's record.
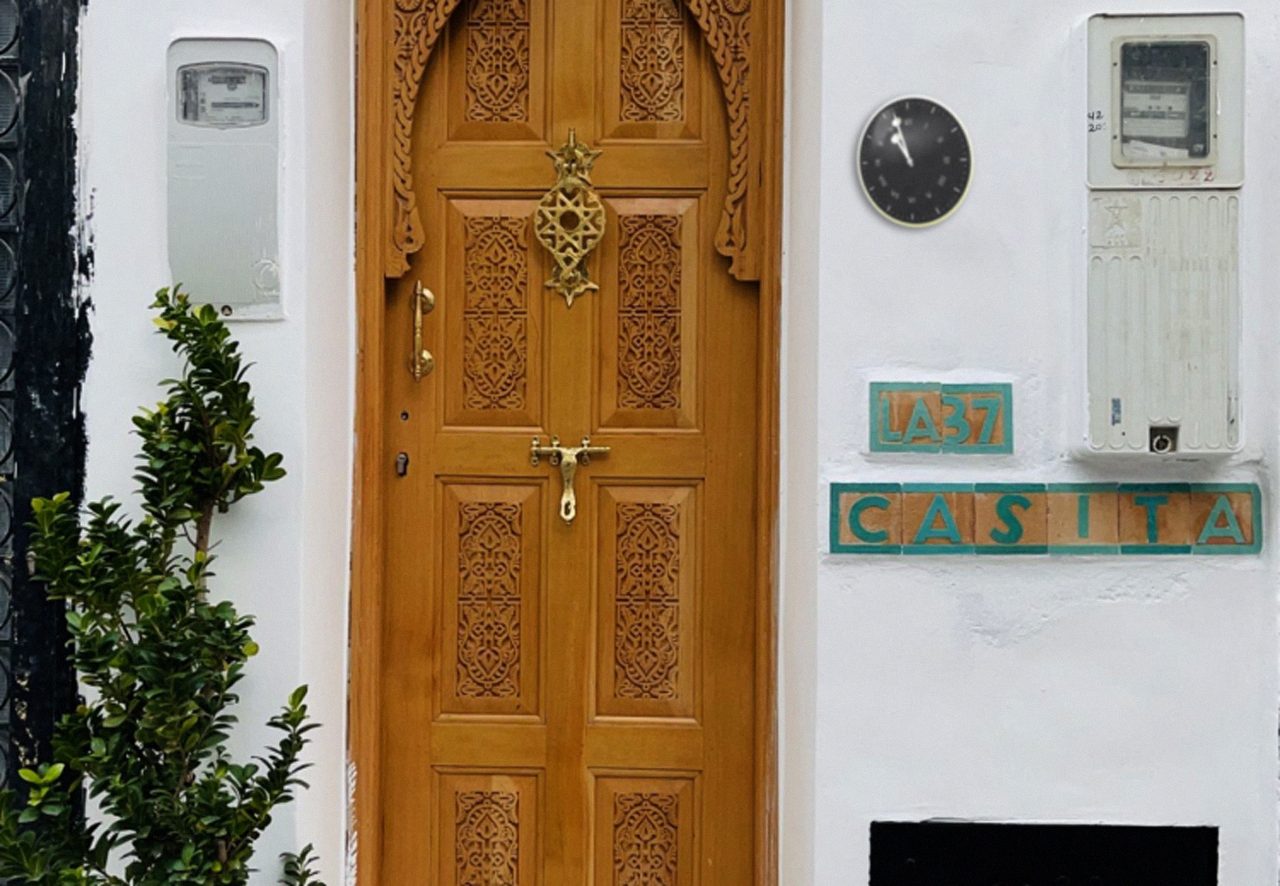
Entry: 10.57
